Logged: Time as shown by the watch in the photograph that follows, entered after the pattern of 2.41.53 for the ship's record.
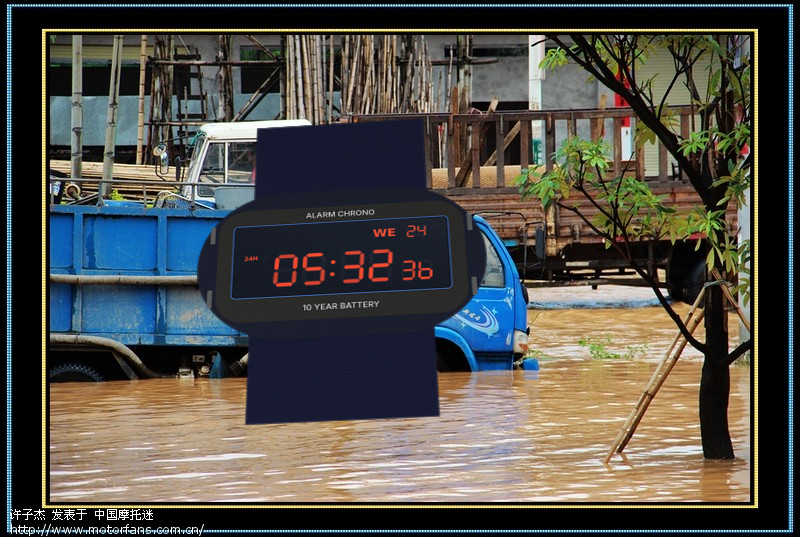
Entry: 5.32.36
